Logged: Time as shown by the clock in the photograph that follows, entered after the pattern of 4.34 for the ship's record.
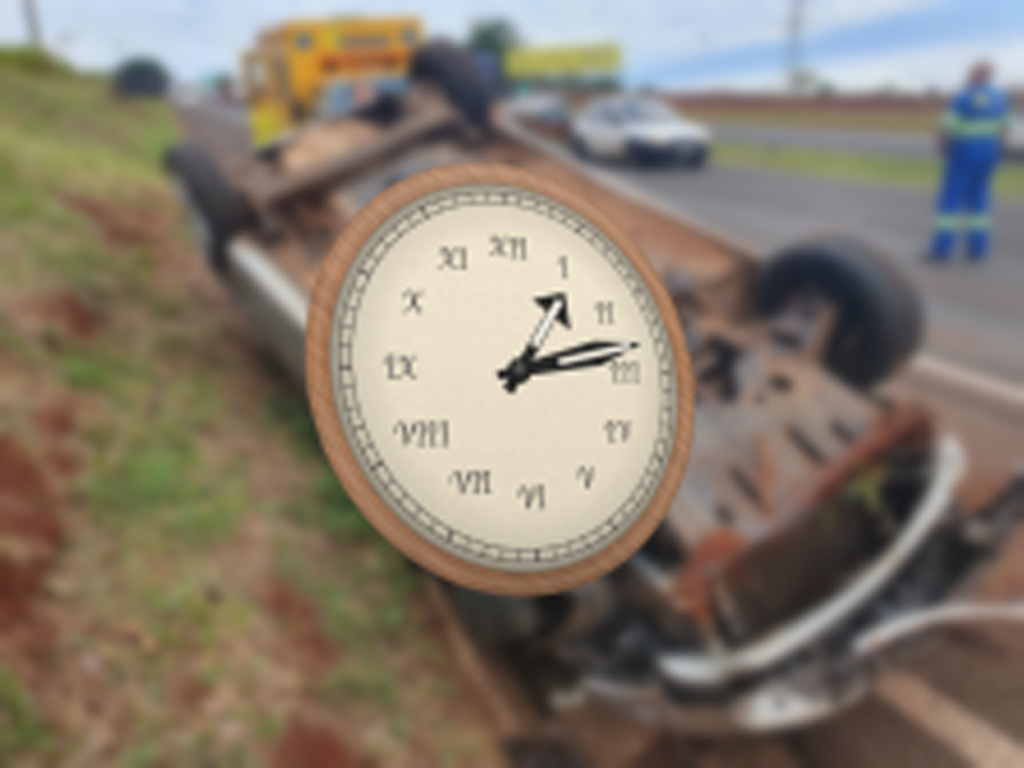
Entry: 1.13
